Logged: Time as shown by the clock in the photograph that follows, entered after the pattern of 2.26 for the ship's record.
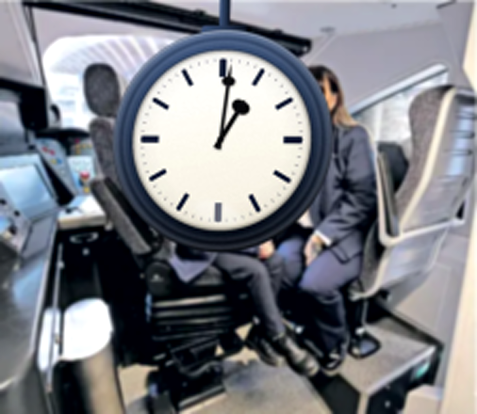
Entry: 1.01
